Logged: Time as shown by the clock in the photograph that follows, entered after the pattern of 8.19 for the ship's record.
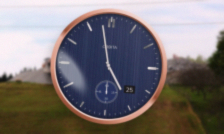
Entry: 4.58
